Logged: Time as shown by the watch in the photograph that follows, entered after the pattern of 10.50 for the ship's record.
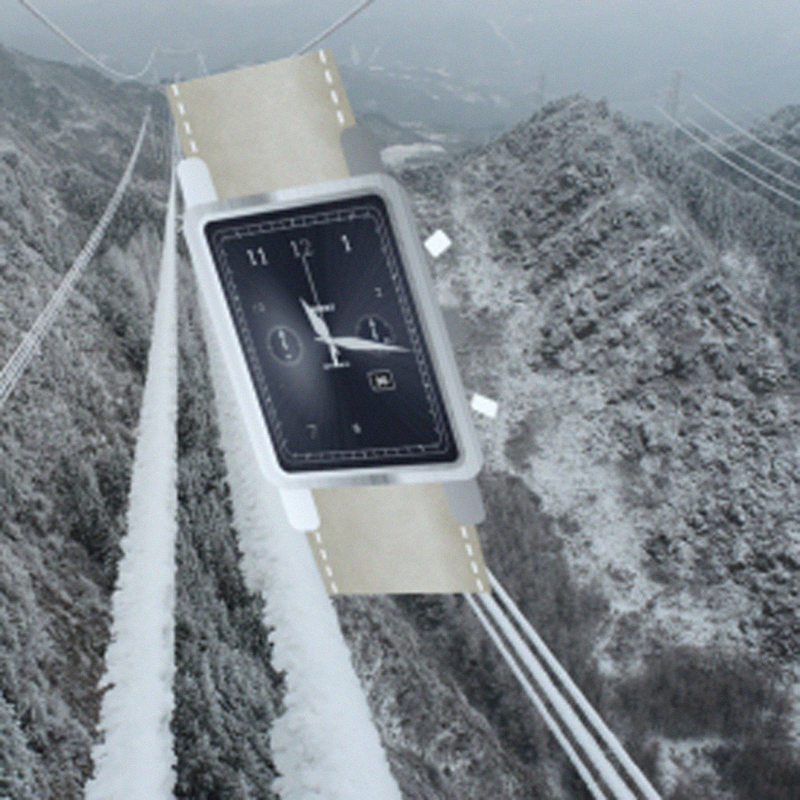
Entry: 11.17
